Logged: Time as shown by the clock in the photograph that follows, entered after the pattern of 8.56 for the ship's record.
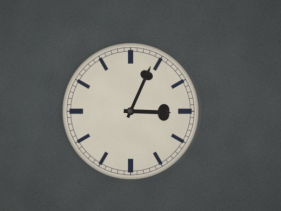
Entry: 3.04
